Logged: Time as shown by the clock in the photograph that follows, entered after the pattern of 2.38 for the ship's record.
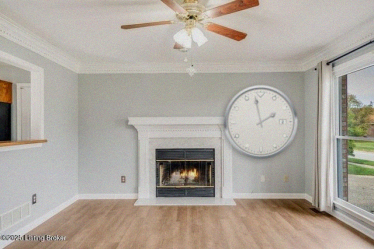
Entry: 1.58
